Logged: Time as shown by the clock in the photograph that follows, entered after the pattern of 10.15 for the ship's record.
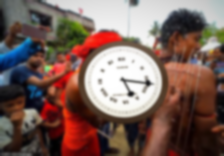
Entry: 5.17
